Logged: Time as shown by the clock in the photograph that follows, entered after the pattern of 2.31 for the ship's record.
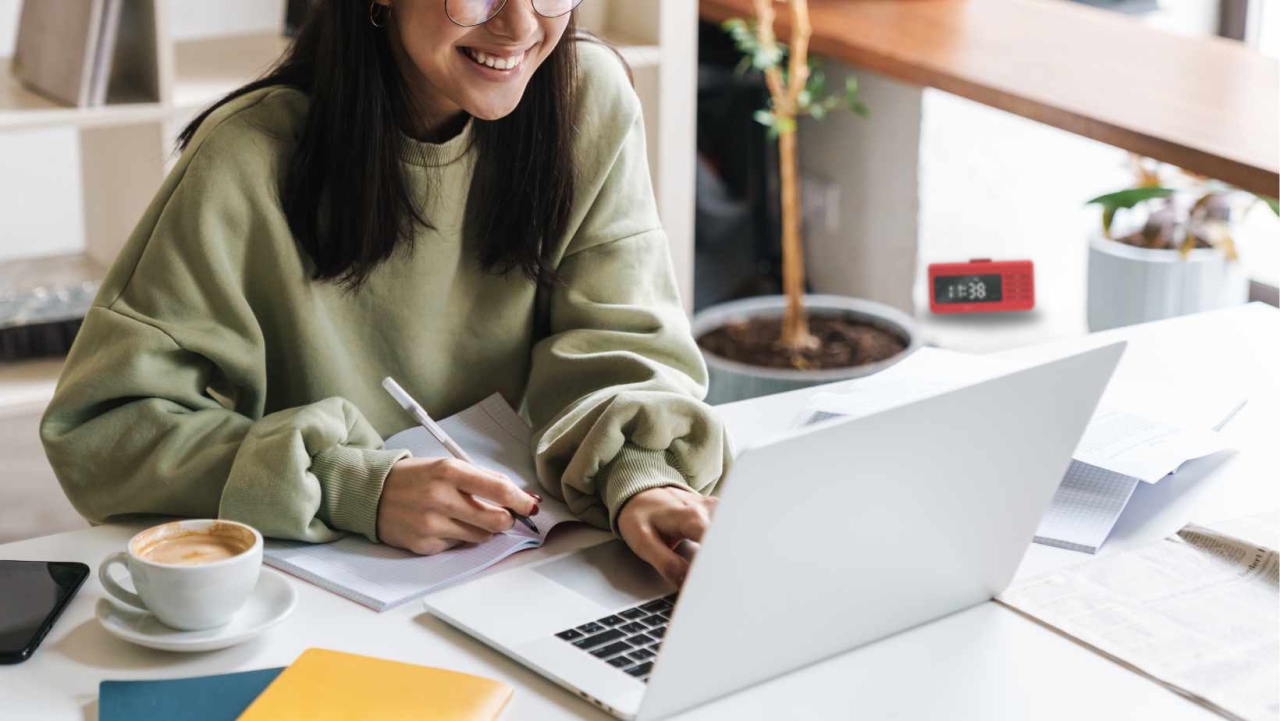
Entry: 11.38
